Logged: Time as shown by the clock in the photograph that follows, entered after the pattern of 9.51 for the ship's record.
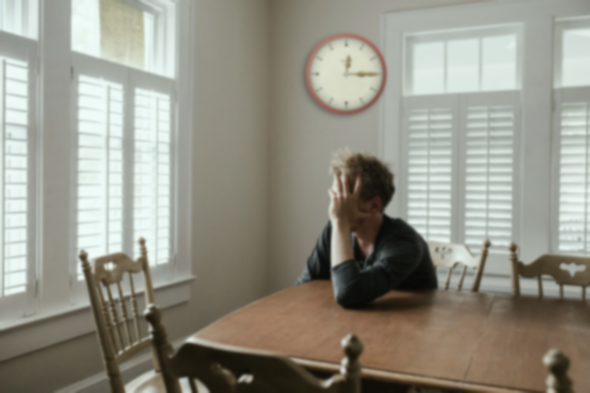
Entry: 12.15
